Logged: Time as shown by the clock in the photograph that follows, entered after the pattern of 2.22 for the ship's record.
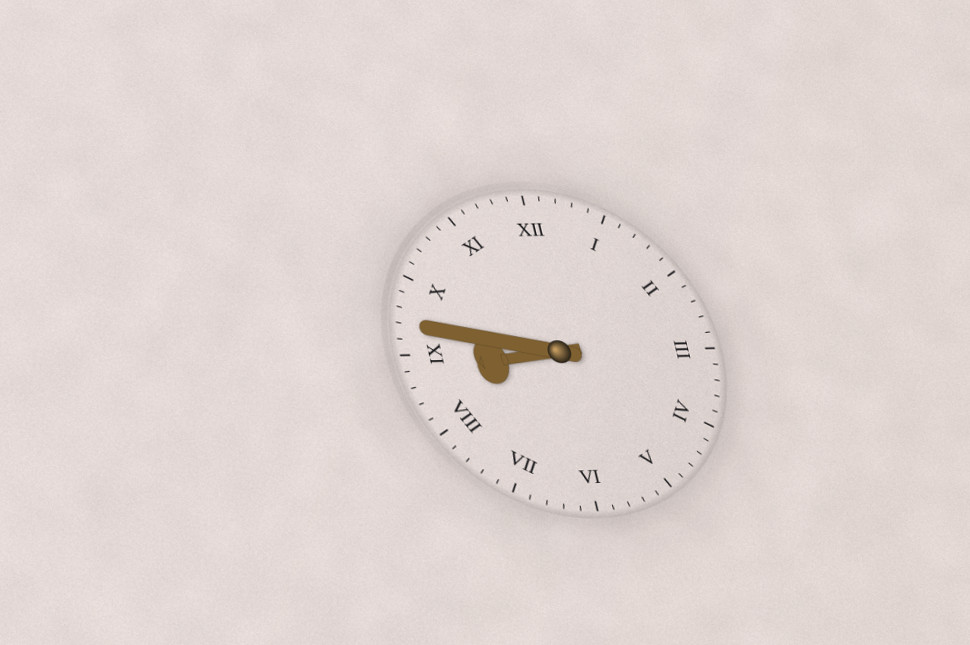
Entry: 8.47
